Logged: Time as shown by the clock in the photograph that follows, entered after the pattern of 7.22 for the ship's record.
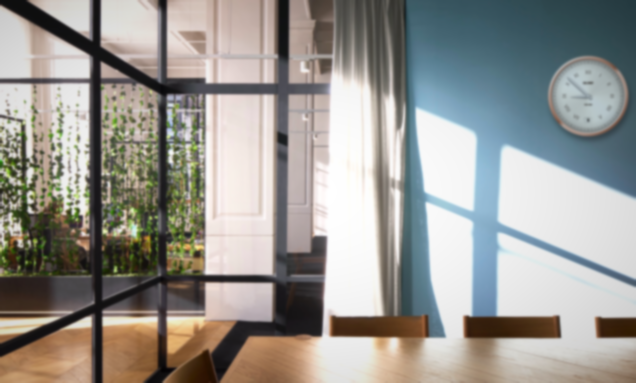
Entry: 8.52
